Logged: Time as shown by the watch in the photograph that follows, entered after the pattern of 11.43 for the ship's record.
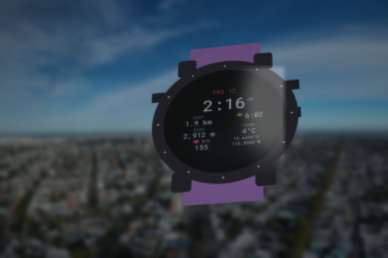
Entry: 2.16
